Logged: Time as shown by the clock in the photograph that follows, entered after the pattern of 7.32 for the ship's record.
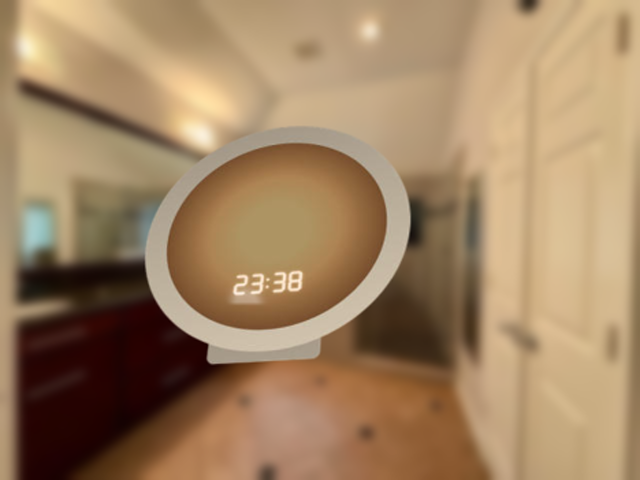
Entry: 23.38
